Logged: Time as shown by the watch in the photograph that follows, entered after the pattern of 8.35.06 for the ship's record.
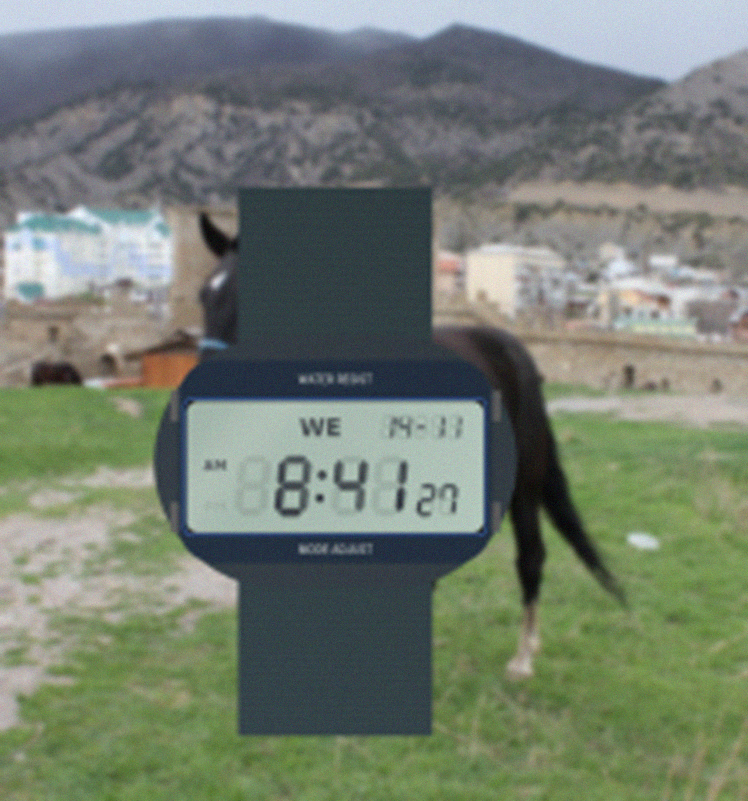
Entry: 8.41.27
